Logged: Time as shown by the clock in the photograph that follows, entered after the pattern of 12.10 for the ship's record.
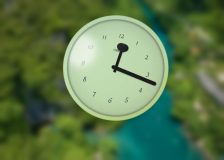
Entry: 12.17
